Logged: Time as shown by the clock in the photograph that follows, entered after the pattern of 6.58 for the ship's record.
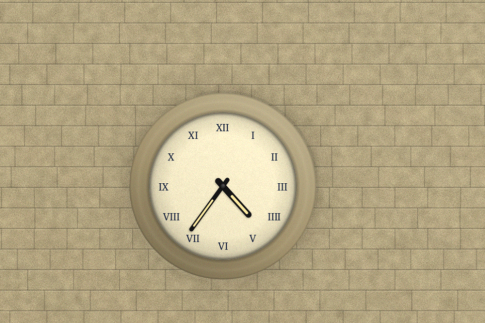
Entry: 4.36
